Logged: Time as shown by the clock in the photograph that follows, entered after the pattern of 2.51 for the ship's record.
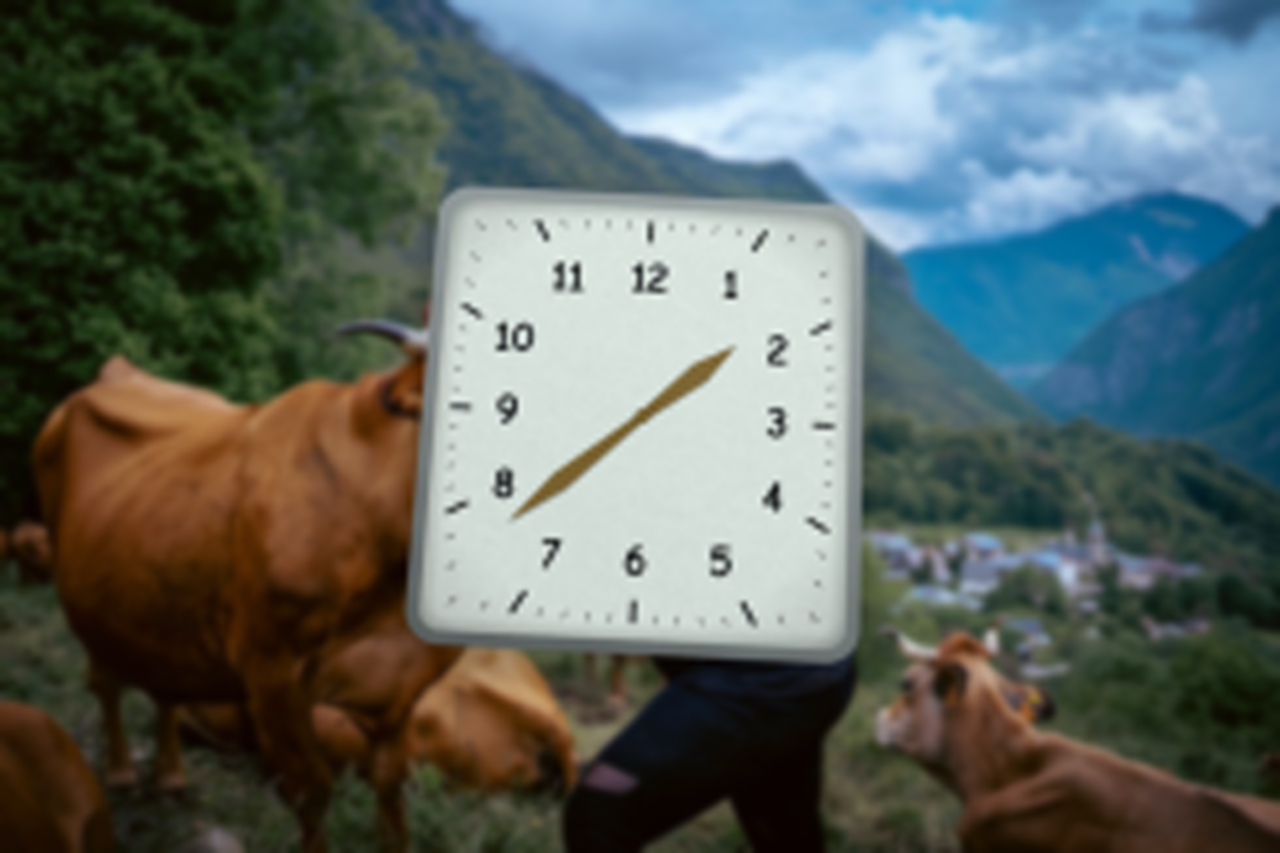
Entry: 1.38
